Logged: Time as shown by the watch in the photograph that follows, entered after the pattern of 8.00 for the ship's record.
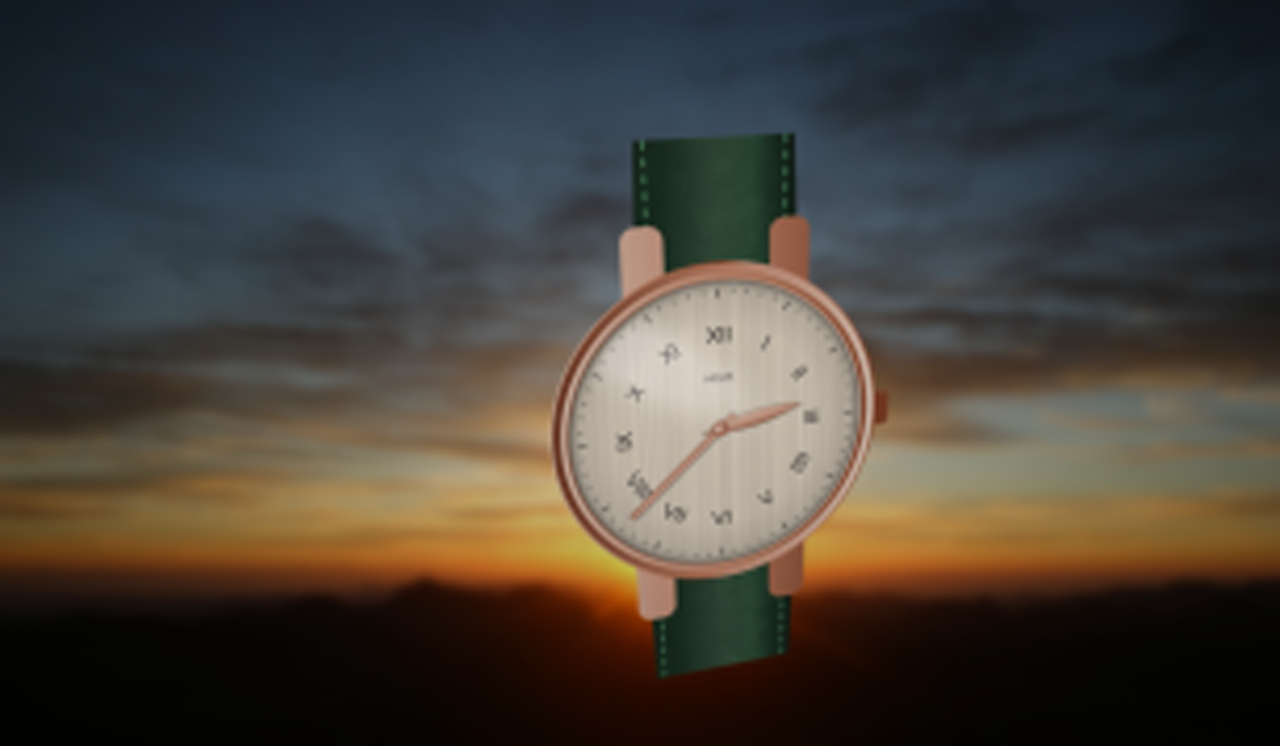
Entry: 2.38
